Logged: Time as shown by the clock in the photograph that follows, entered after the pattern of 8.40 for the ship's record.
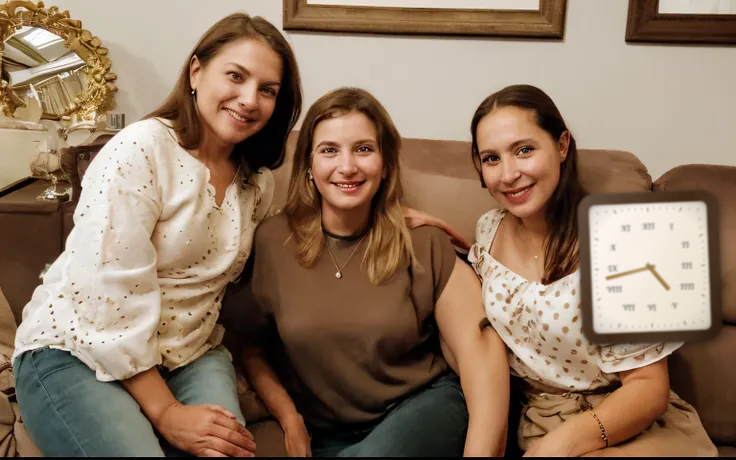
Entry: 4.43
